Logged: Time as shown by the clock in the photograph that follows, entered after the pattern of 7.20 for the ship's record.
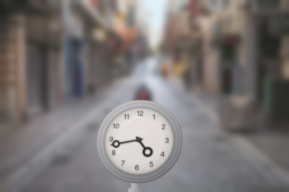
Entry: 4.43
